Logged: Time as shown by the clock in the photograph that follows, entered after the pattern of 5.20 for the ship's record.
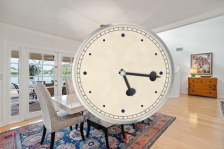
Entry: 5.16
